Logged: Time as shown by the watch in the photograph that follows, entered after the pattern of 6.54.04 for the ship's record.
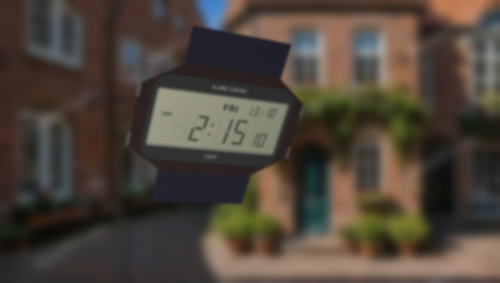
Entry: 2.15.10
